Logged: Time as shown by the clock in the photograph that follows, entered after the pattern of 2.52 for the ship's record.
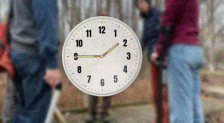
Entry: 1.45
